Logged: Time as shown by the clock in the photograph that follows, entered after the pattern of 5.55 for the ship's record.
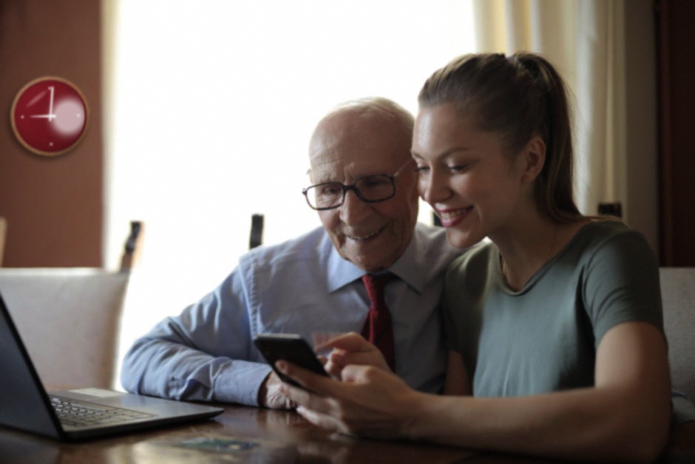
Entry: 9.01
